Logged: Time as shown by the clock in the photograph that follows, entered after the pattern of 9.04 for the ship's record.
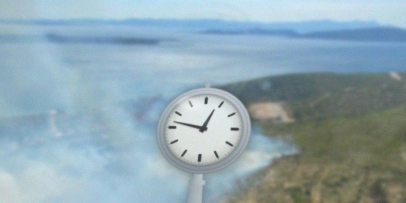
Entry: 12.47
